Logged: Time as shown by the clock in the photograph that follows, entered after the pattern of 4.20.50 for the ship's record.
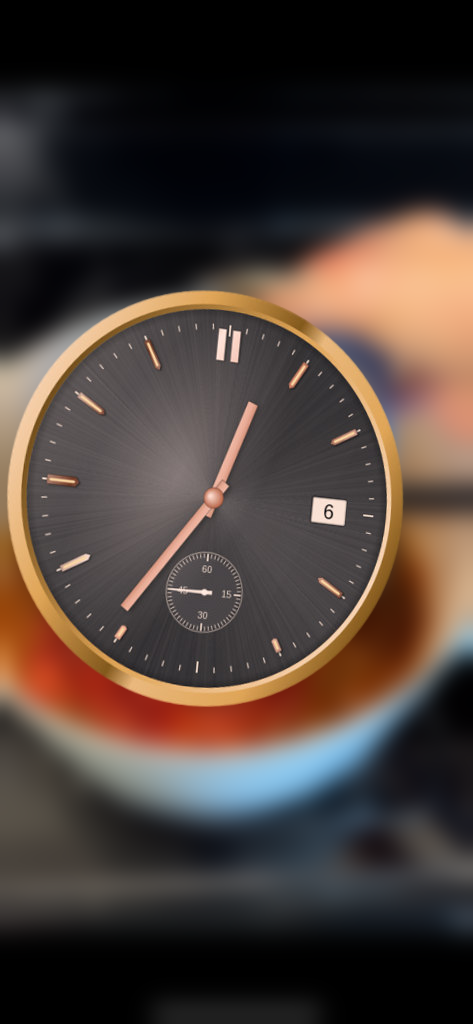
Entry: 12.35.45
